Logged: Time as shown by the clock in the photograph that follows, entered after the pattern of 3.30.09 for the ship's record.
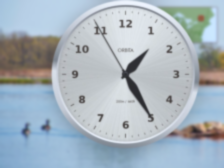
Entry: 1.24.55
